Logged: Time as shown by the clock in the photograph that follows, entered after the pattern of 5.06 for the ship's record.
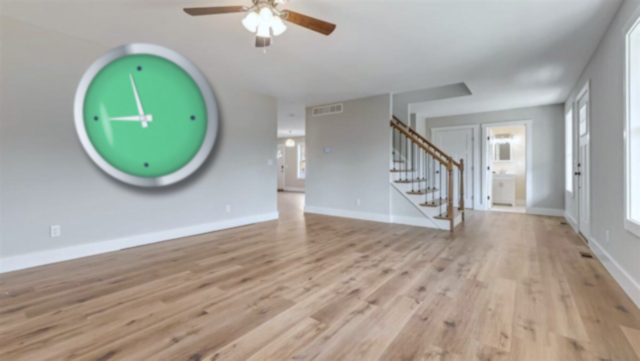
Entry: 8.58
